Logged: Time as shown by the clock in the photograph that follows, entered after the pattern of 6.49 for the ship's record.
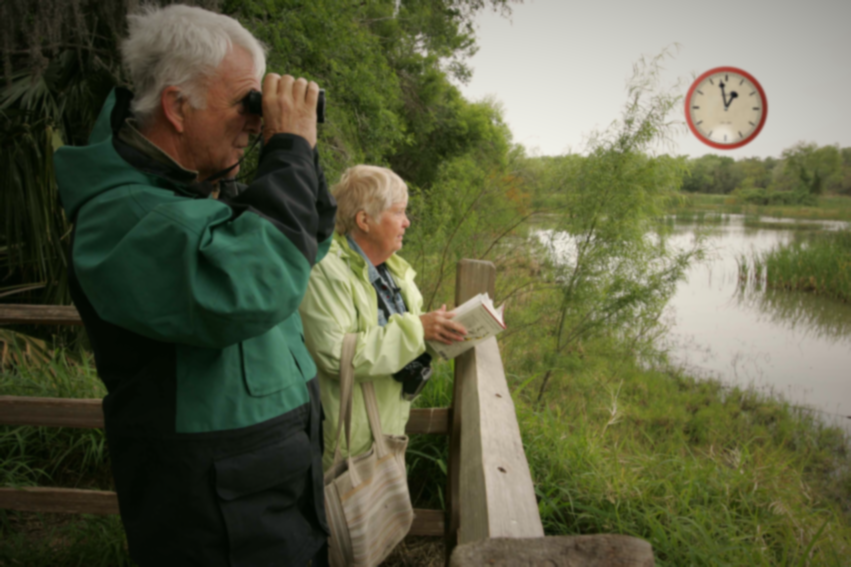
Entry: 12.58
